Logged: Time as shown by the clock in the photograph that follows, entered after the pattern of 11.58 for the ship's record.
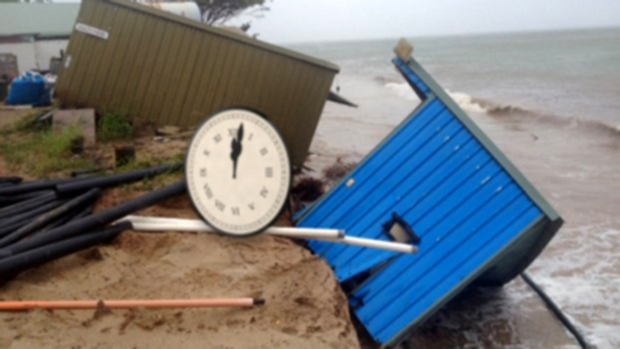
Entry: 12.02
